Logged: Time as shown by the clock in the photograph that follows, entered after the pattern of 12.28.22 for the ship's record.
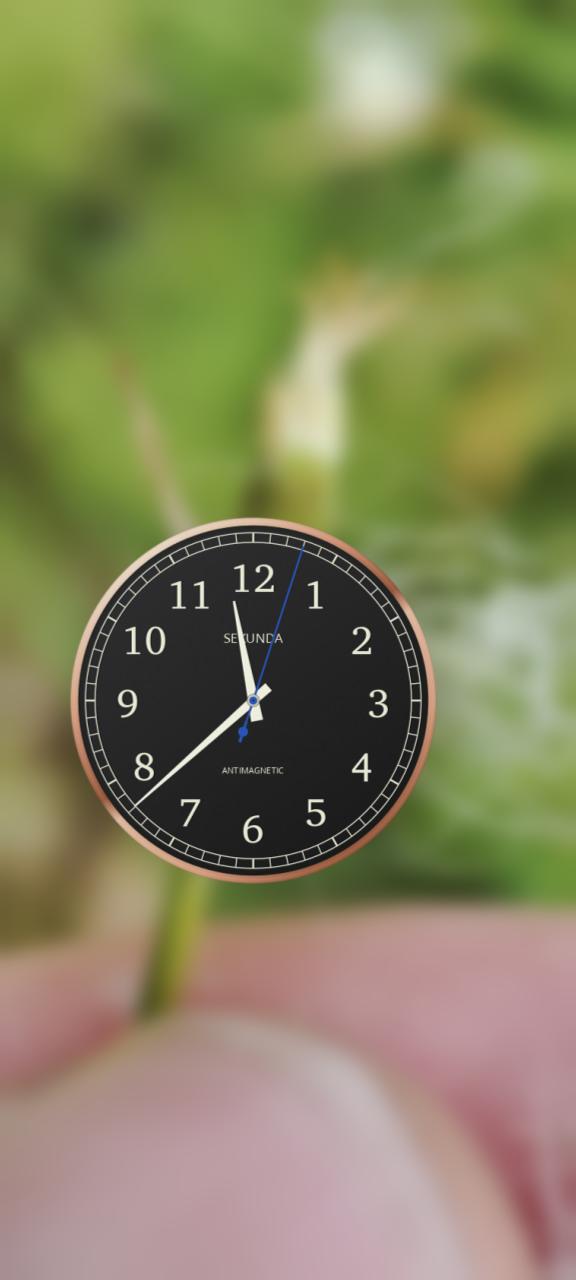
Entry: 11.38.03
